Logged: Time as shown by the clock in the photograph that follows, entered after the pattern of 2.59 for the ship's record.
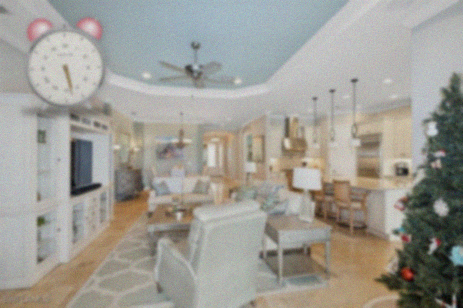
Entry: 5.28
